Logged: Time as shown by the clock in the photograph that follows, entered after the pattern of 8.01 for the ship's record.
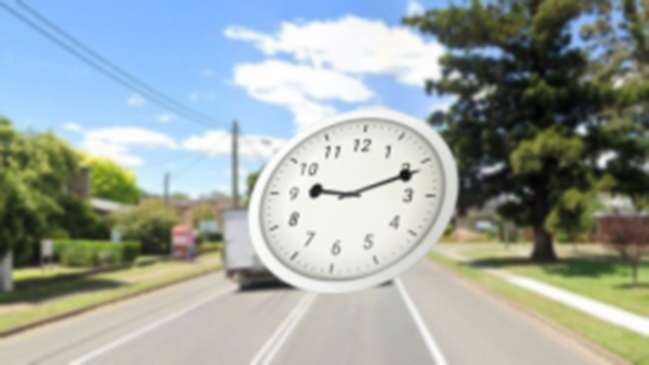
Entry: 9.11
